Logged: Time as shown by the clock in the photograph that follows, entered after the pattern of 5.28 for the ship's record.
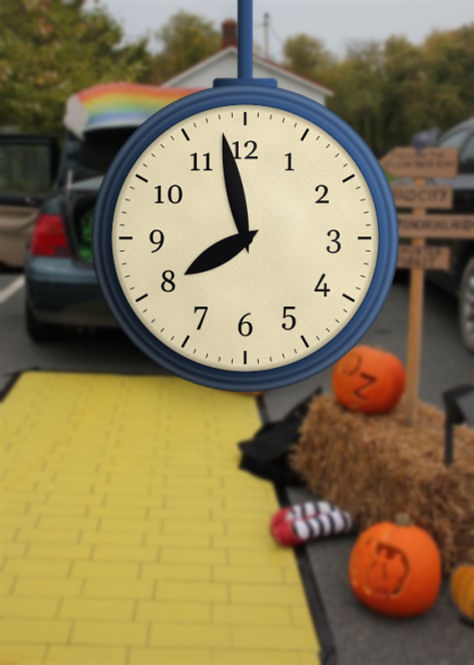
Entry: 7.58
